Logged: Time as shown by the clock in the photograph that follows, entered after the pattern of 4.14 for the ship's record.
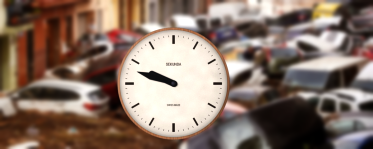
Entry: 9.48
